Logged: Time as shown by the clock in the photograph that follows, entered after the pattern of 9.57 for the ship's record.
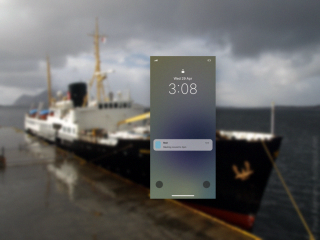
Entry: 3.08
